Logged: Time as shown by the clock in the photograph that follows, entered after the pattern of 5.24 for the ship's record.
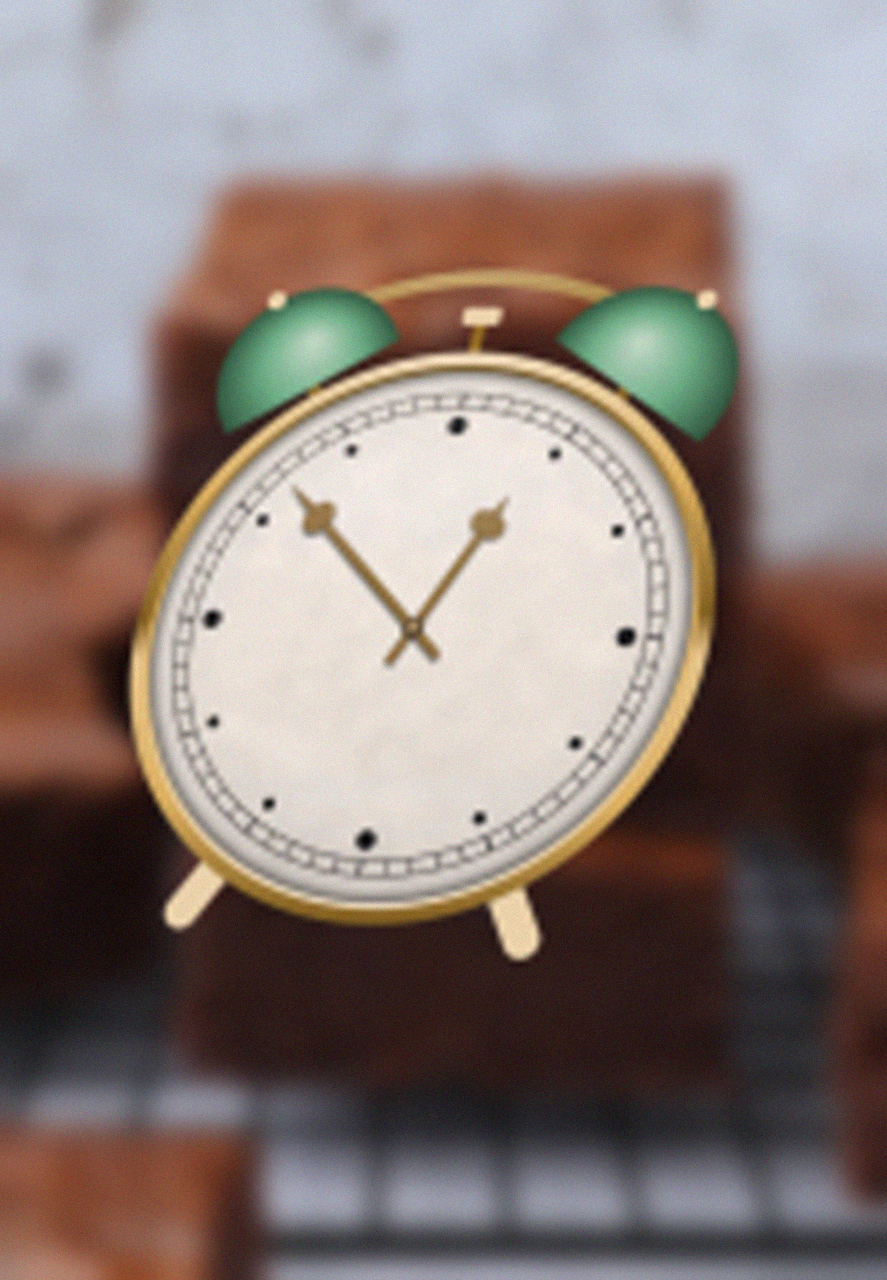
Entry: 12.52
